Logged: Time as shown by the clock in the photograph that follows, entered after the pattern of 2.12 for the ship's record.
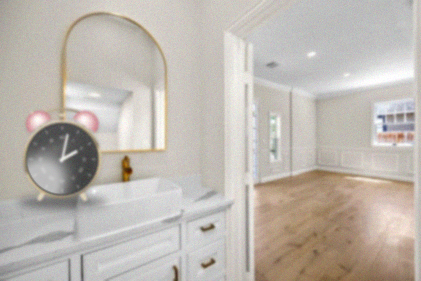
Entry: 2.02
